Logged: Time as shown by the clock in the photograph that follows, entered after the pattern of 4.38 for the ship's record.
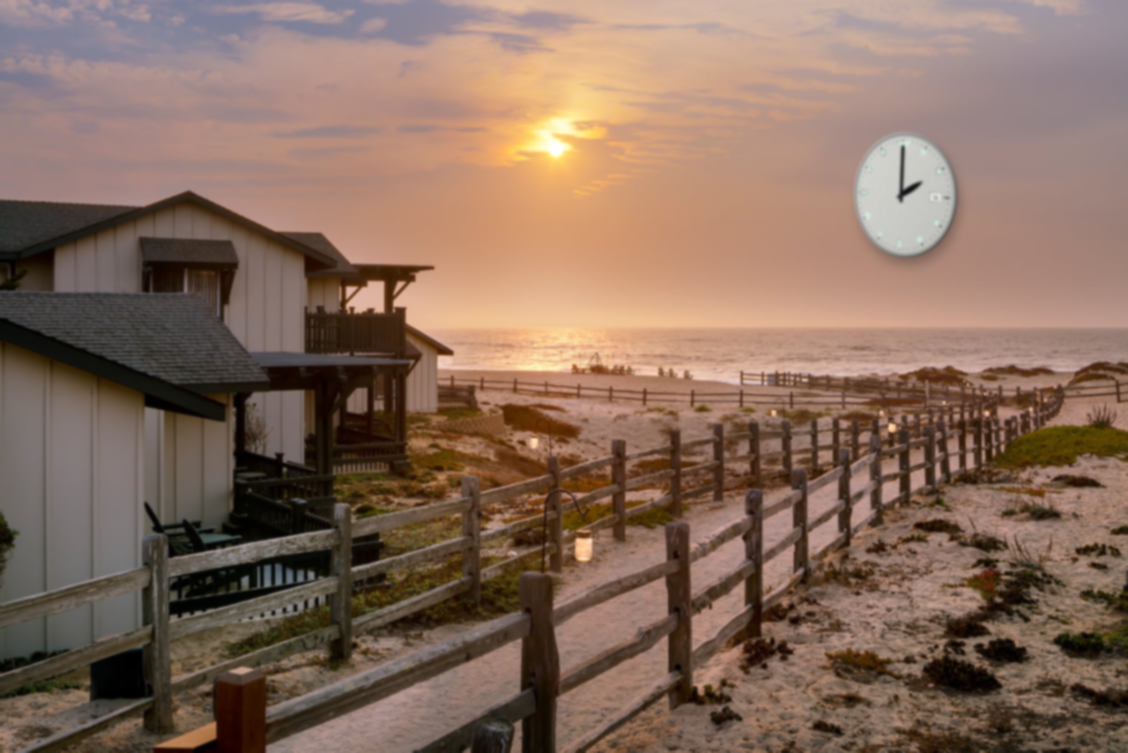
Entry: 2.00
